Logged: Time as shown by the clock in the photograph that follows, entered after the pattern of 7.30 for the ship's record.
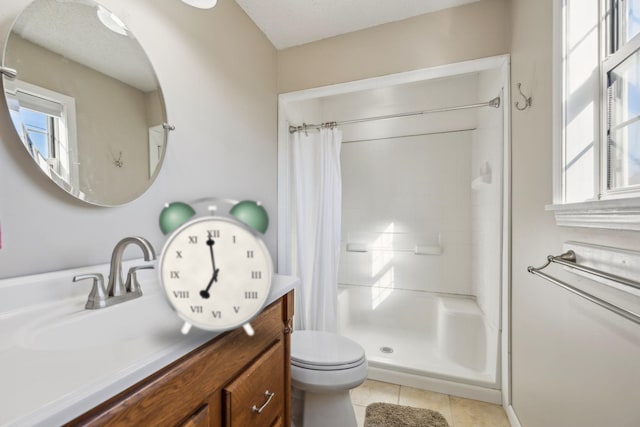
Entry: 6.59
